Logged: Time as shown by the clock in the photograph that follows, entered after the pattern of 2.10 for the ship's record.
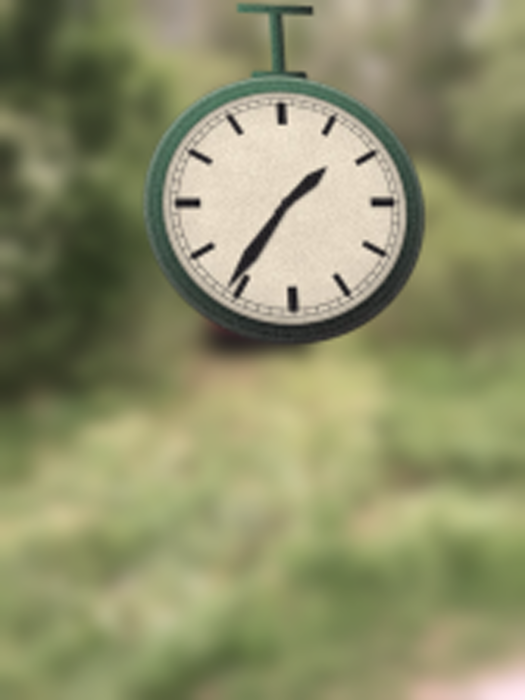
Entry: 1.36
